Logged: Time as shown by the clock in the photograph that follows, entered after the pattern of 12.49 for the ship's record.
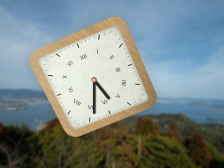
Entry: 5.34
